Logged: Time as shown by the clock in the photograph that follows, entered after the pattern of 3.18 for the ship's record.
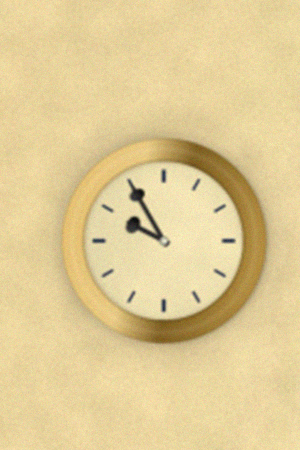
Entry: 9.55
